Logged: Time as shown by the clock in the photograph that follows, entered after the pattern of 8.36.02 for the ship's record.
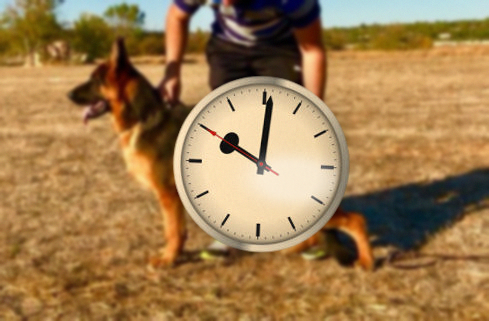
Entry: 10.00.50
